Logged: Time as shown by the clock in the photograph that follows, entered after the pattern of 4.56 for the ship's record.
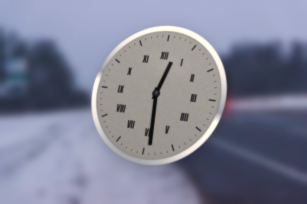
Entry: 12.29
